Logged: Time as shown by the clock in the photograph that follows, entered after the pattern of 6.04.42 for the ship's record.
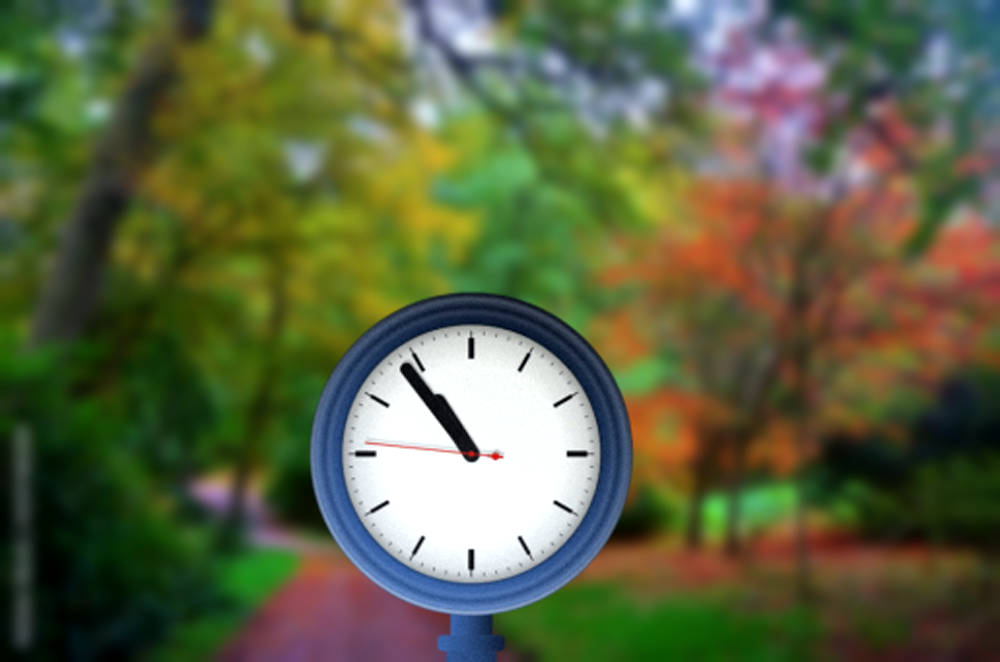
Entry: 10.53.46
